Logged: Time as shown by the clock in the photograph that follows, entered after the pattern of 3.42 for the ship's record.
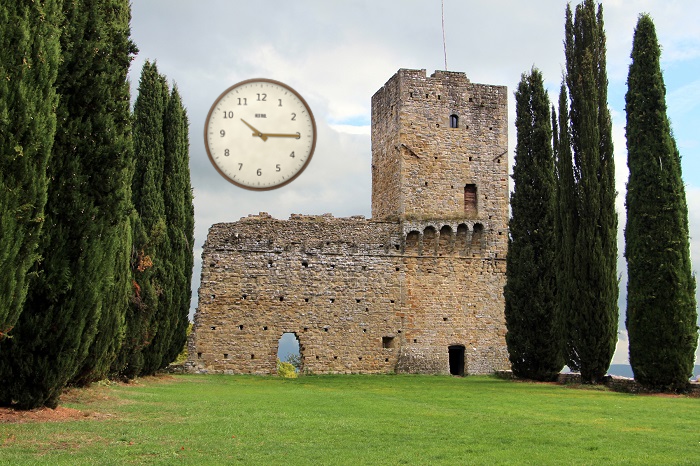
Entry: 10.15
